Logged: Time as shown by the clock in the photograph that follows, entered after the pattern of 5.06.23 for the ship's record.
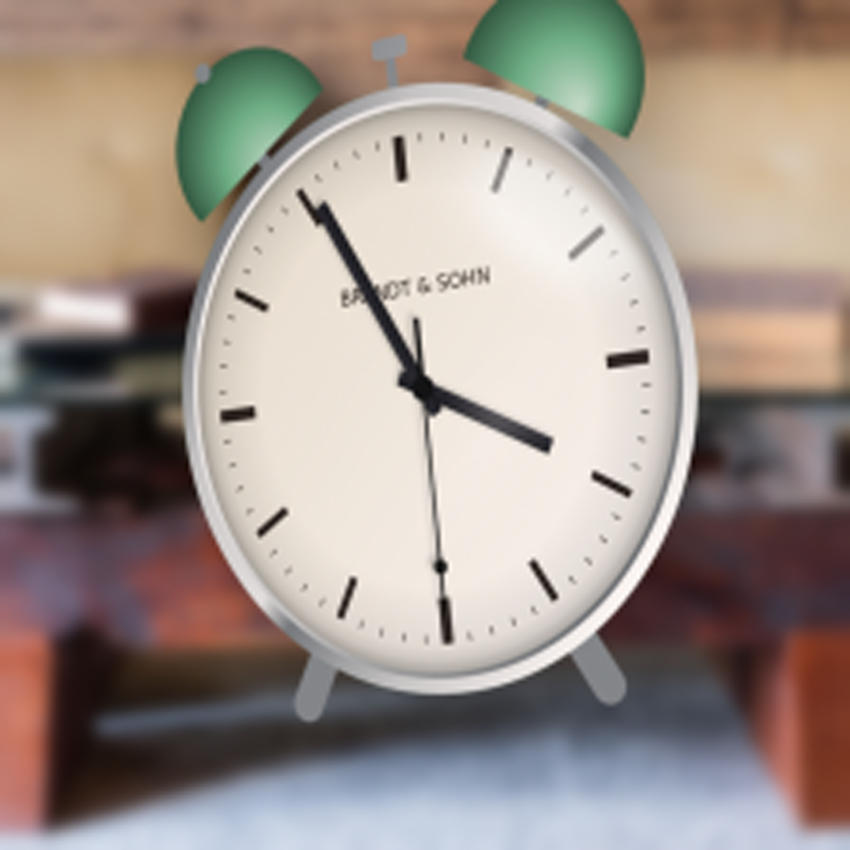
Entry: 3.55.30
